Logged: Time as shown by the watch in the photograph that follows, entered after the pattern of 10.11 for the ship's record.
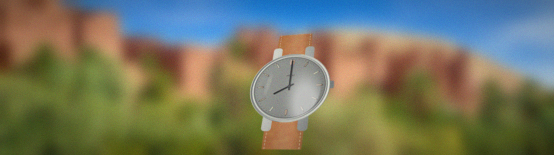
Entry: 8.00
